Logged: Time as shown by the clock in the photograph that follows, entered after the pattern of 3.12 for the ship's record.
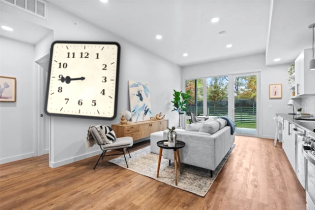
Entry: 8.44
